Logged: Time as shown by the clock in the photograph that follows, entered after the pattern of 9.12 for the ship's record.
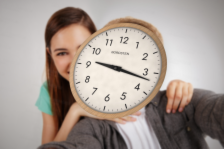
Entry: 9.17
